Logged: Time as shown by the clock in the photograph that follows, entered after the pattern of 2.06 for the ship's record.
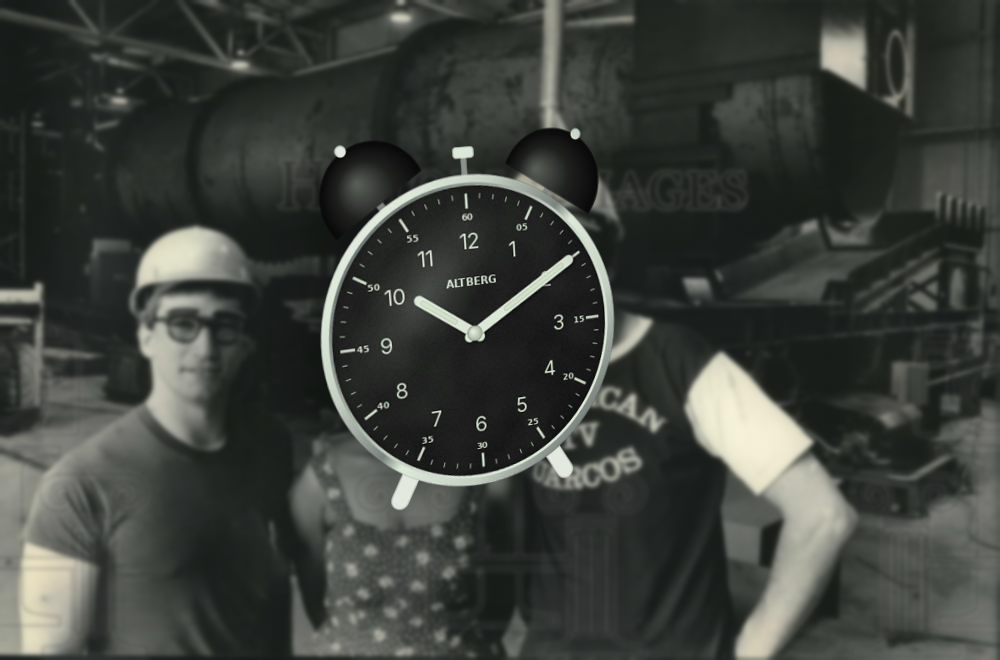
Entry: 10.10
